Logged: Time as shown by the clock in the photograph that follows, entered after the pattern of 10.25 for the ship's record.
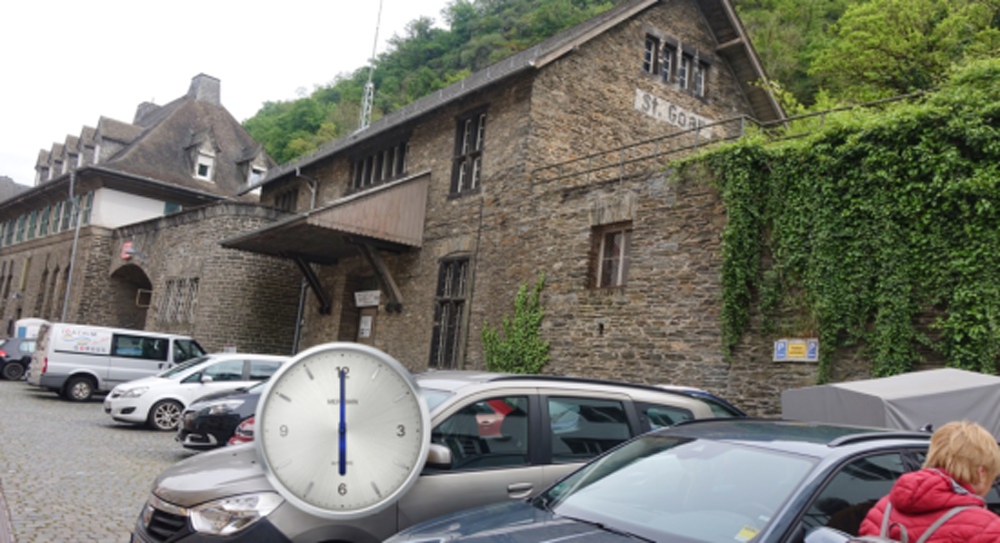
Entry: 6.00
